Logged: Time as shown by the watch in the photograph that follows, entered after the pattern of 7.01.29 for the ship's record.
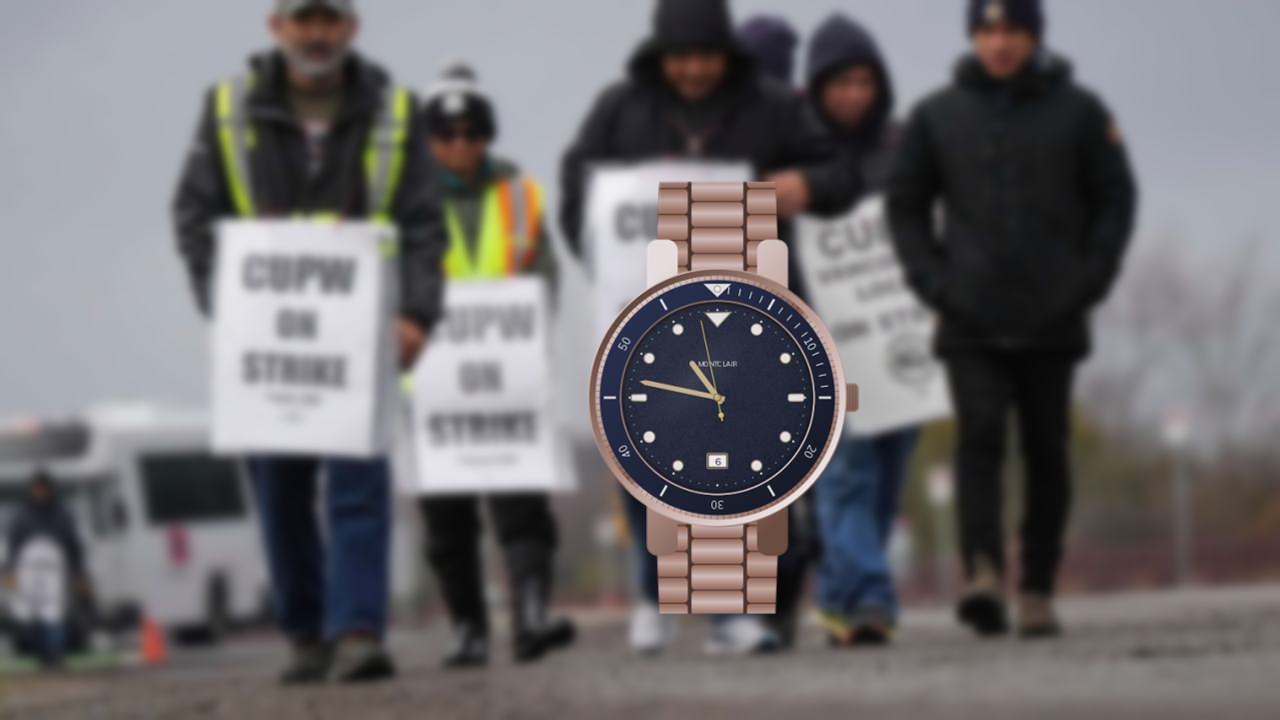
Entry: 10.46.58
